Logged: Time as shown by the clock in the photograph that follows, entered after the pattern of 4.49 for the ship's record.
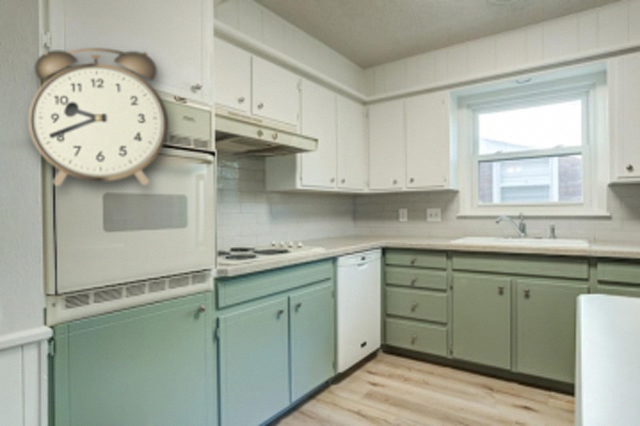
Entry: 9.41
